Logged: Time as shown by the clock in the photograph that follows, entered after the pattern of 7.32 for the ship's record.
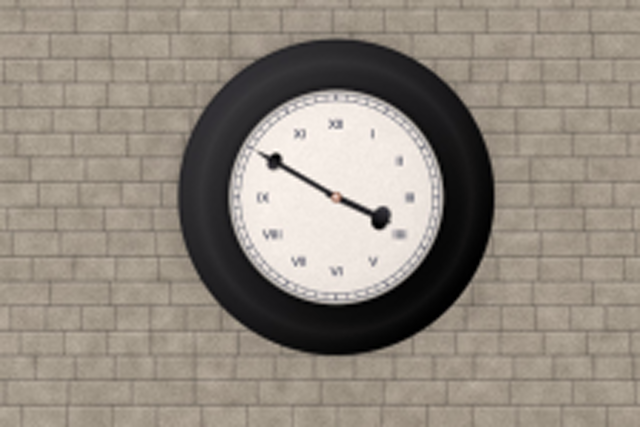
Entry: 3.50
